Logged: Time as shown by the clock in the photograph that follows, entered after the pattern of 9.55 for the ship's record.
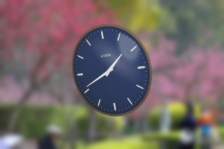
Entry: 1.41
